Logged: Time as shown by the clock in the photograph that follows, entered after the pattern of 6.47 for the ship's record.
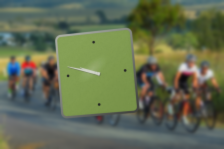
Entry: 9.48
